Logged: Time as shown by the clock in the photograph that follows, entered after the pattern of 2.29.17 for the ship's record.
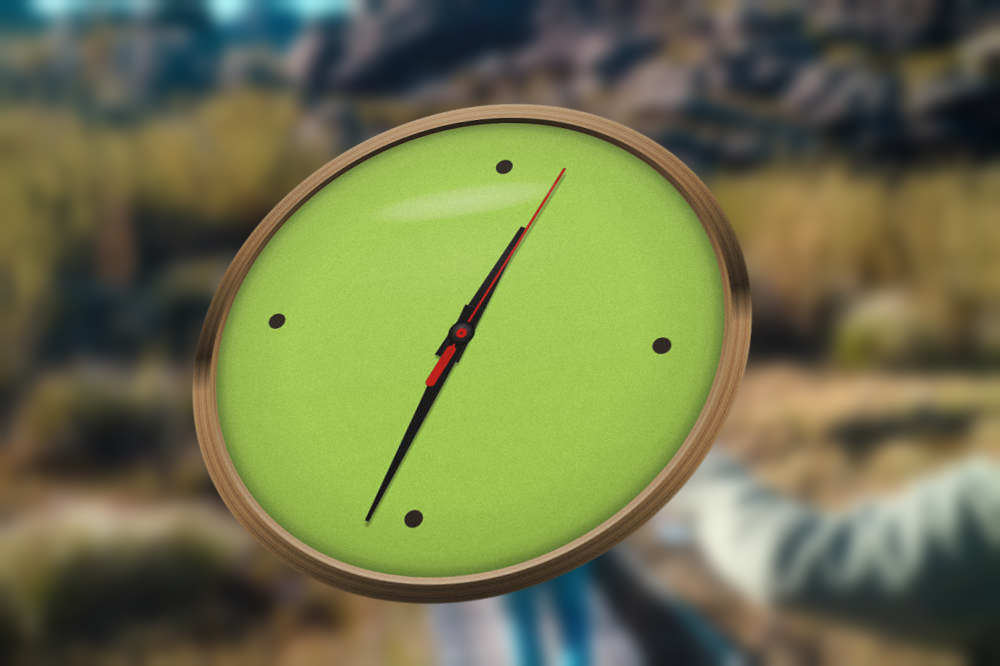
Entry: 12.32.03
